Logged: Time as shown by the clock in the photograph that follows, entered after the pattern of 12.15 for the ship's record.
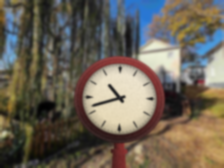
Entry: 10.42
